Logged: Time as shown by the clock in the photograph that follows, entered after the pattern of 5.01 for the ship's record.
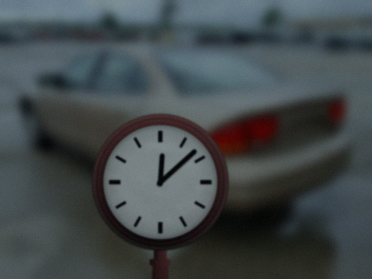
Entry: 12.08
